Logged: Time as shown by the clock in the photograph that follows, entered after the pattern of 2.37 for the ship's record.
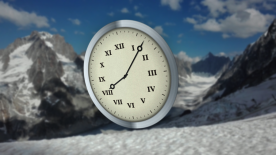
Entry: 8.07
